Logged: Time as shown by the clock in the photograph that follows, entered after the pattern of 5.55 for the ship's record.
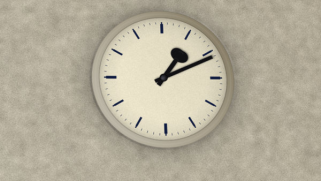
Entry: 1.11
